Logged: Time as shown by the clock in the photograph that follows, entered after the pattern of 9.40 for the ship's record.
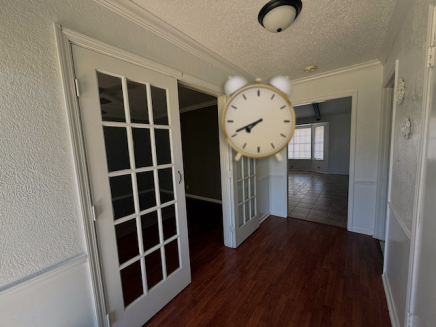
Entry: 7.41
